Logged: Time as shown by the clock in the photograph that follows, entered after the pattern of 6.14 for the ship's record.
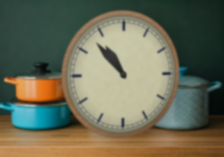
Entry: 10.53
